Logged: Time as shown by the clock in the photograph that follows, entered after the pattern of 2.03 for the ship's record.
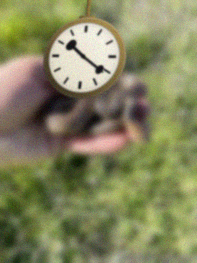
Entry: 10.21
